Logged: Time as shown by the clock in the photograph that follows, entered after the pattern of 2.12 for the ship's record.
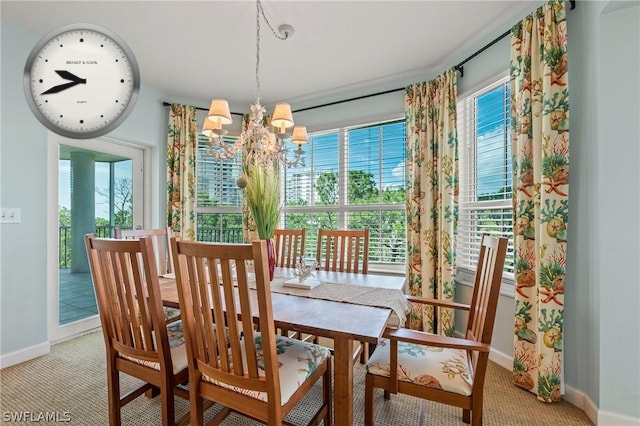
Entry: 9.42
